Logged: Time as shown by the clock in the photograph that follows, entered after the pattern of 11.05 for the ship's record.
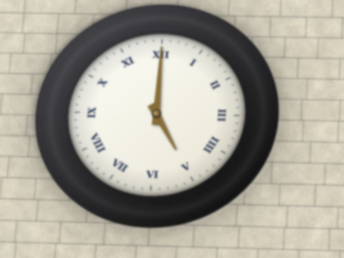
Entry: 5.00
